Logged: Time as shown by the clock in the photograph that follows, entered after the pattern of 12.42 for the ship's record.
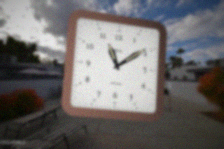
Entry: 11.09
